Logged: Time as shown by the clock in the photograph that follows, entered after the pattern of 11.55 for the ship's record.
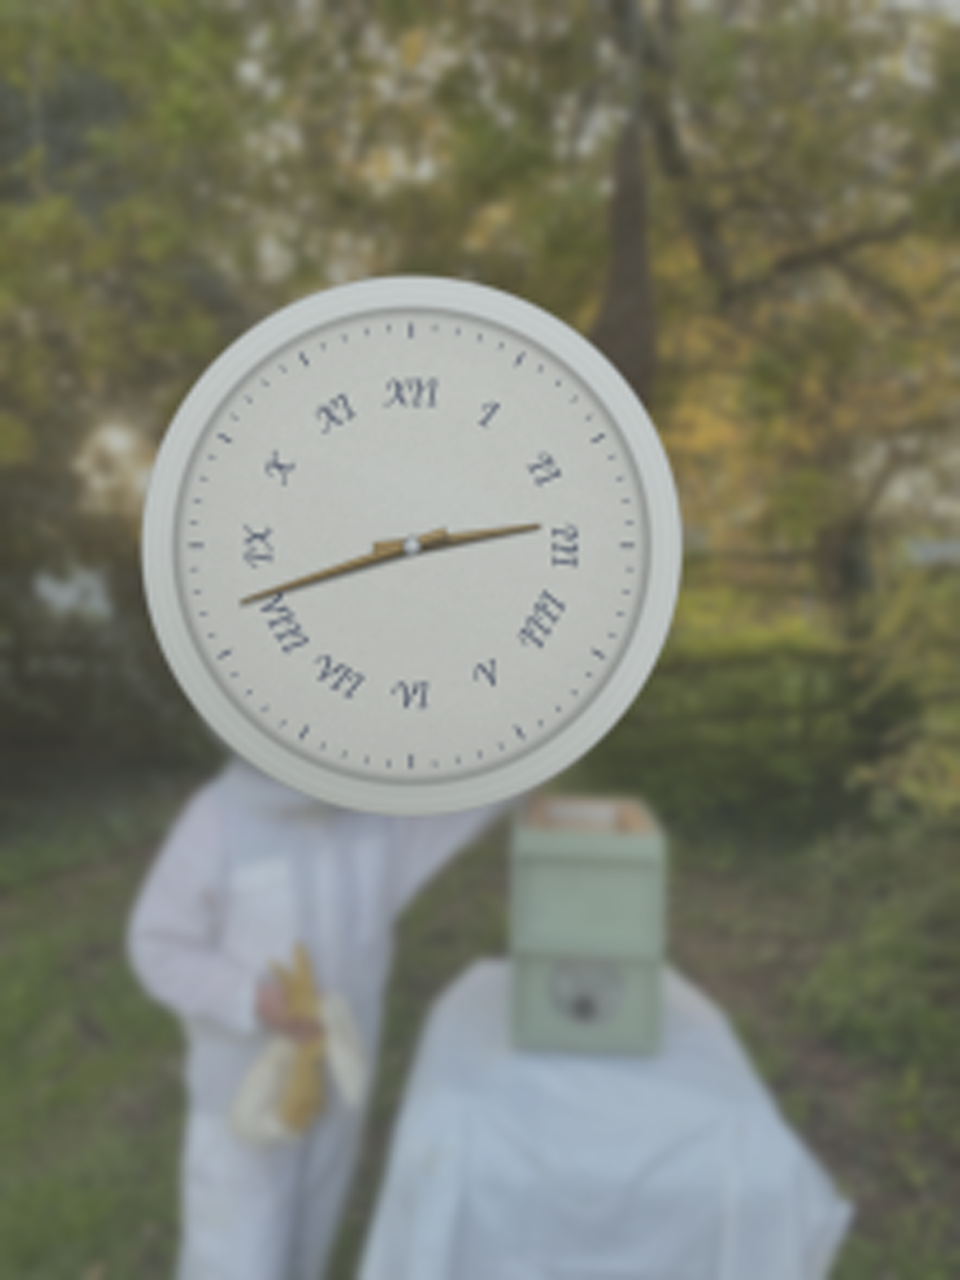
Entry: 2.42
